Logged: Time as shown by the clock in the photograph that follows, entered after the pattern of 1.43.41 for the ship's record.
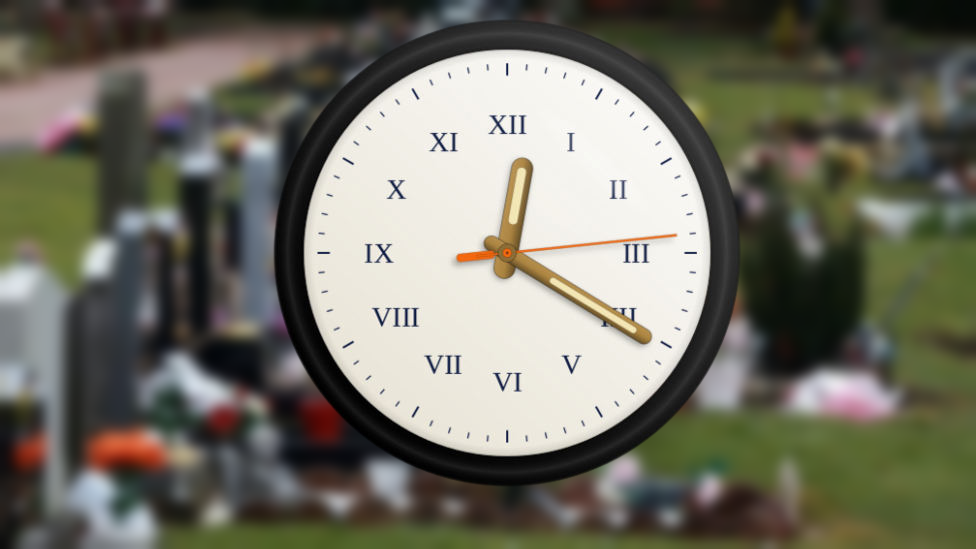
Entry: 12.20.14
